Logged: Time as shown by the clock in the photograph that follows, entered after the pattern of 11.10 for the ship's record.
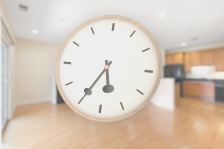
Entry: 5.35
